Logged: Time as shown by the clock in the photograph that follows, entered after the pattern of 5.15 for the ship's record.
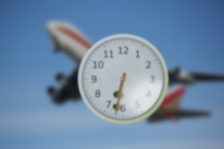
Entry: 6.32
